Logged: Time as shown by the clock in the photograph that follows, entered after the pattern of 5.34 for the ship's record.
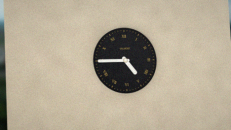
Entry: 4.45
